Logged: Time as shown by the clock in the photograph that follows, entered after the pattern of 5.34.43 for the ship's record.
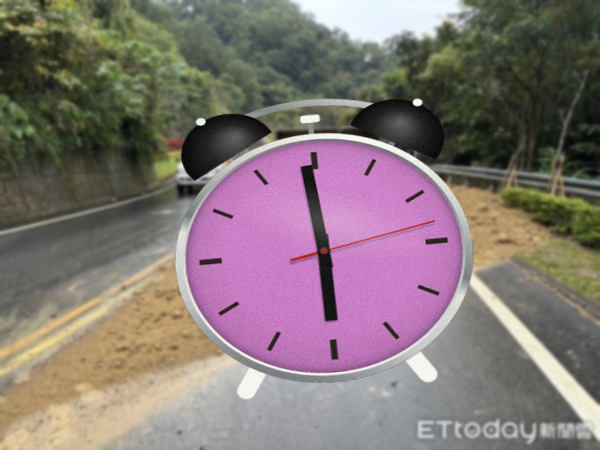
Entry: 5.59.13
